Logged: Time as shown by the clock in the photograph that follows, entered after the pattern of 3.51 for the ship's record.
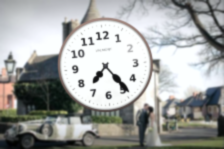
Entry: 7.24
